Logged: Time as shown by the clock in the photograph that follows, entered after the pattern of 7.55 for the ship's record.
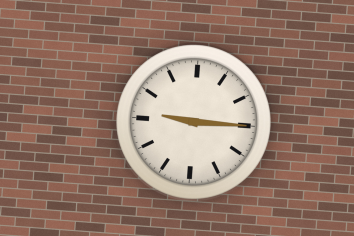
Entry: 9.15
